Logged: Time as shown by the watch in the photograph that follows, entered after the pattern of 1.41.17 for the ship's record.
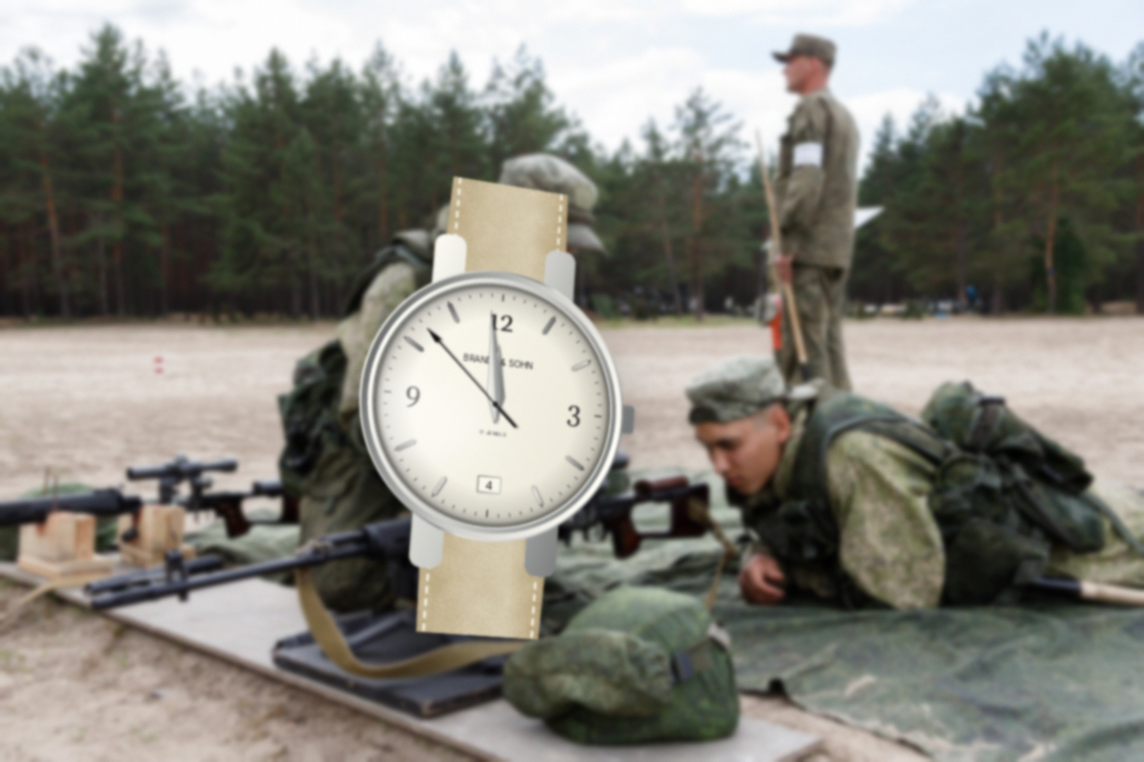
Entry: 11.58.52
